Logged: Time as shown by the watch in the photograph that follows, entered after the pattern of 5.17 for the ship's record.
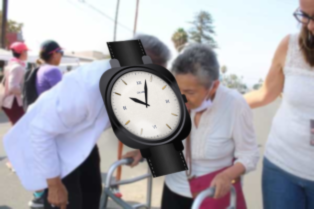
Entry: 10.03
